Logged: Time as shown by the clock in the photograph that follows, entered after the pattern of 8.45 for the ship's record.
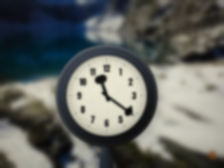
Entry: 11.21
